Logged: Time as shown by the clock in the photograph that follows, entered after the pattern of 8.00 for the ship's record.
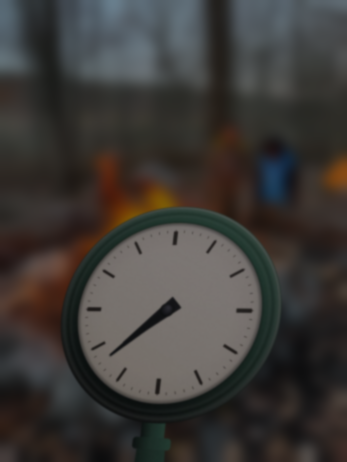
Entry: 7.38
